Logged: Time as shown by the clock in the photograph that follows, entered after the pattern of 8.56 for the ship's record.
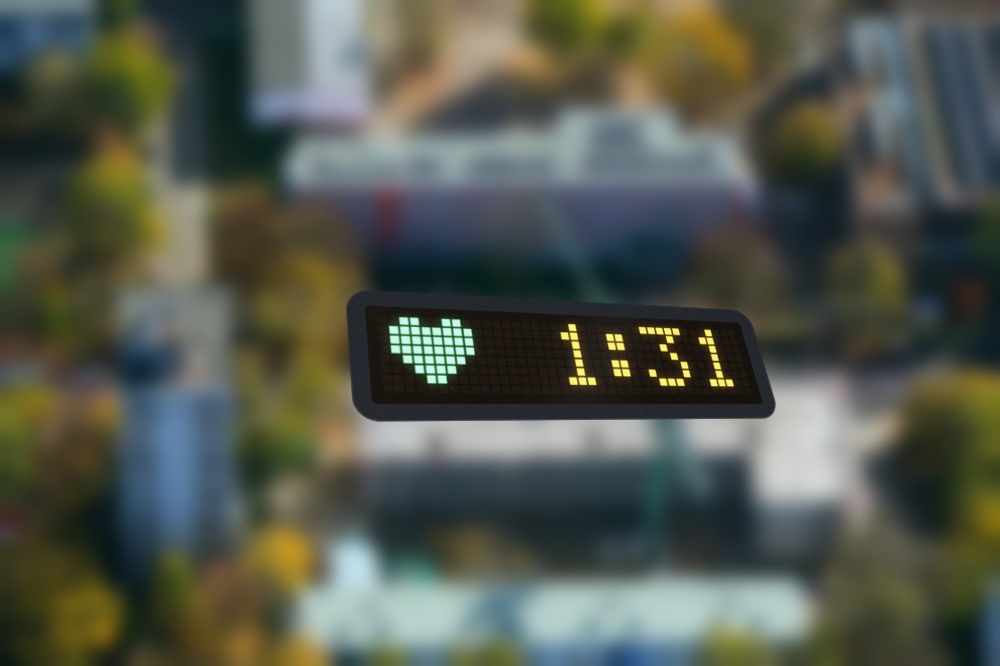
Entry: 1.31
